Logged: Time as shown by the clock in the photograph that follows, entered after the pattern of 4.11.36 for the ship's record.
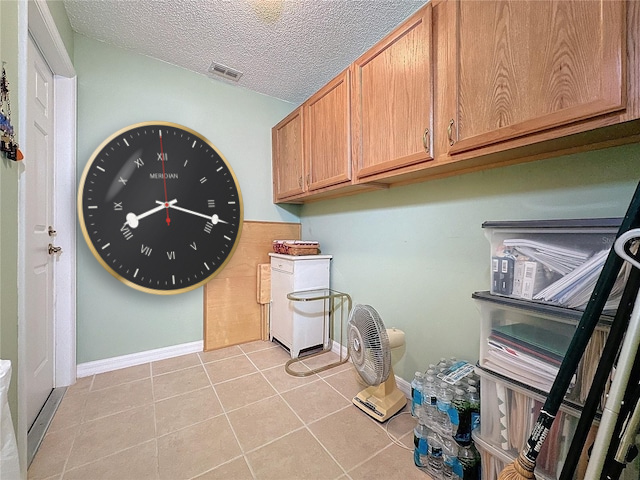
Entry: 8.18.00
